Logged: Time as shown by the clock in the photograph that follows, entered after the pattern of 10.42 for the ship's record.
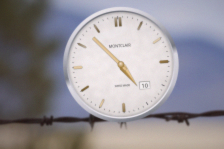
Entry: 4.53
